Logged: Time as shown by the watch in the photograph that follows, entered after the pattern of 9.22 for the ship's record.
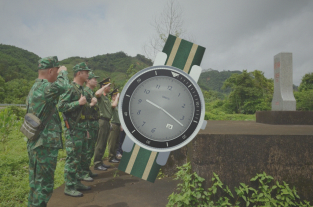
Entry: 9.18
